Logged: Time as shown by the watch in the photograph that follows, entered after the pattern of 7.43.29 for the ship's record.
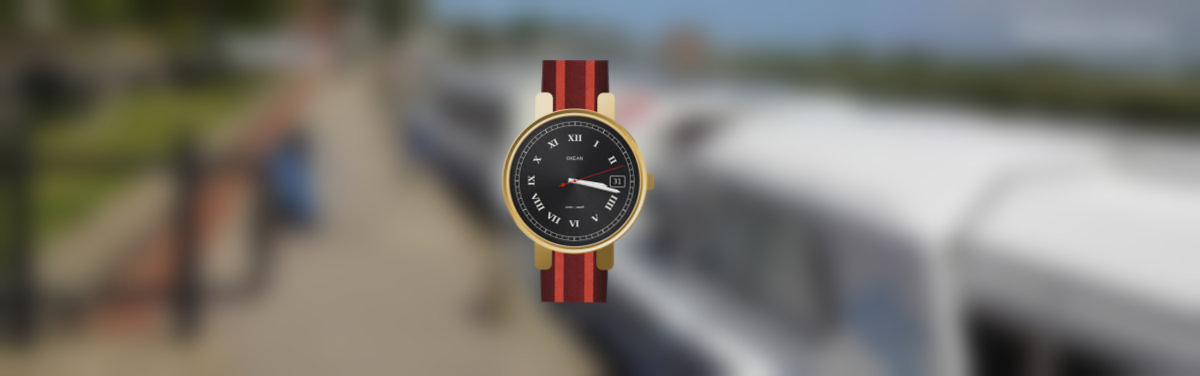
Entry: 3.17.12
